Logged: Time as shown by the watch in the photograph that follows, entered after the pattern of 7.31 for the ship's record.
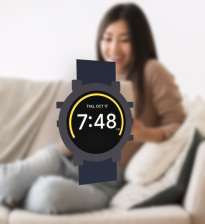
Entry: 7.48
